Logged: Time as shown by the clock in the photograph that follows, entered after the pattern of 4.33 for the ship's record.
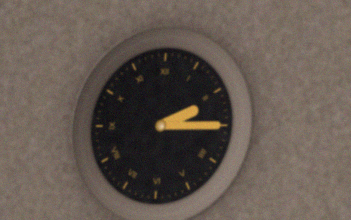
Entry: 2.15
